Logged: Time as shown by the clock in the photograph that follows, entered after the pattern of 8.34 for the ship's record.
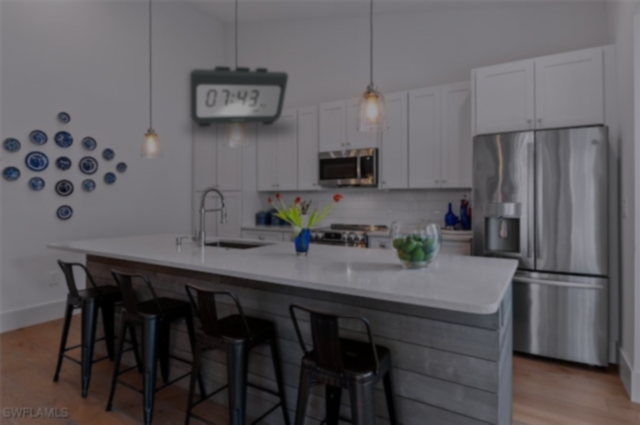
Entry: 7.43
